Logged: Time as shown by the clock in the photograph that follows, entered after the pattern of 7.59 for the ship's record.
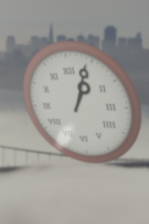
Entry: 1.04
